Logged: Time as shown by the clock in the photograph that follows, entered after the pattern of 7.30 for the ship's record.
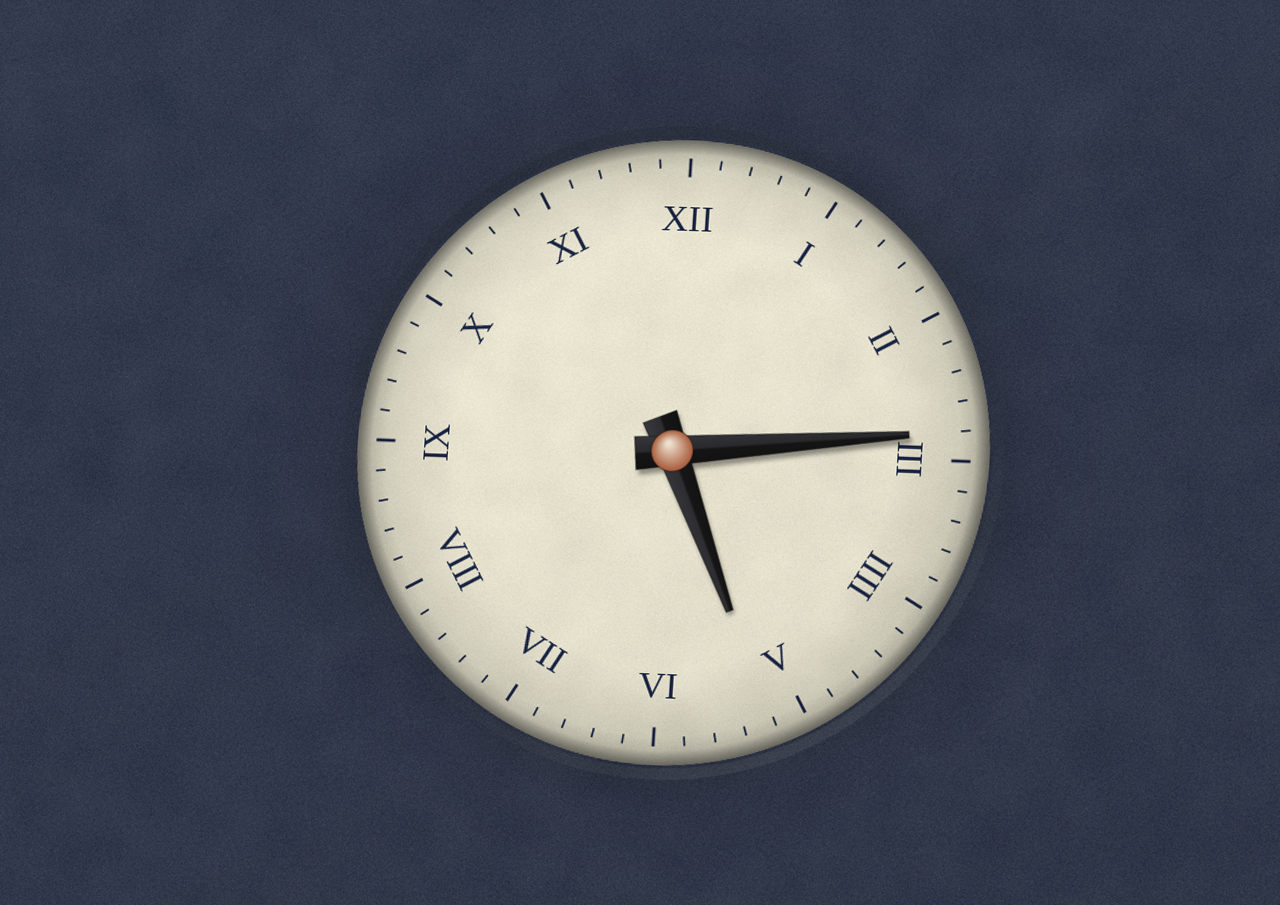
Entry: 5.14
